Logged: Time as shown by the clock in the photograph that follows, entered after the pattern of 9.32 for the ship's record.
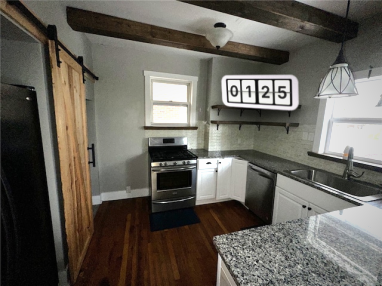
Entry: 1.25
